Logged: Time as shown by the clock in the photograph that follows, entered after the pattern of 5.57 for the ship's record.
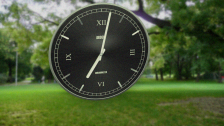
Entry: 7.02
